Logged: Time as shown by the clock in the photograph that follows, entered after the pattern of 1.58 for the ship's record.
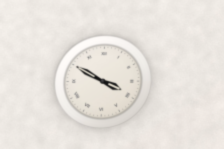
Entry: 3.50
